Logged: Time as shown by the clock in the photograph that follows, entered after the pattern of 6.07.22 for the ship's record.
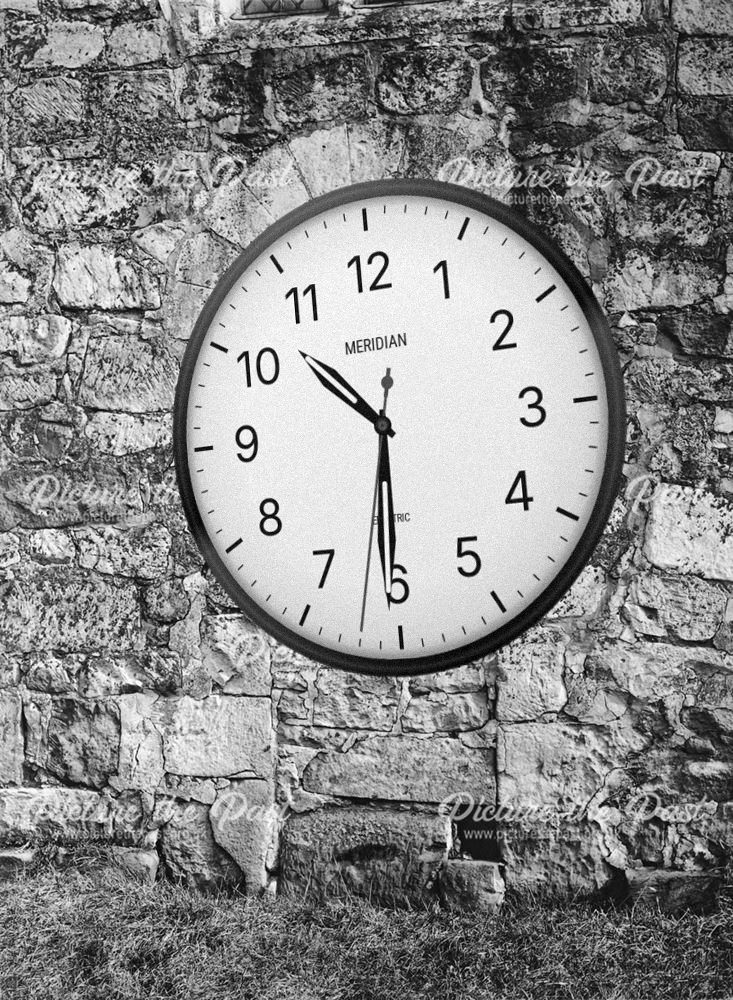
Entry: 10.30.32
